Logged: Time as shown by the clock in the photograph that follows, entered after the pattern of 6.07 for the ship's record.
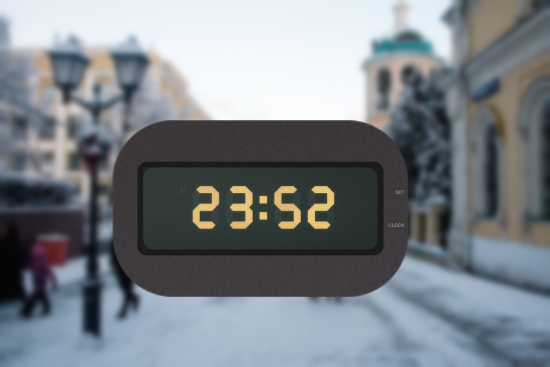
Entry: 23.52
